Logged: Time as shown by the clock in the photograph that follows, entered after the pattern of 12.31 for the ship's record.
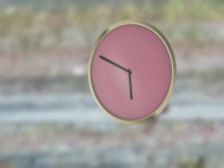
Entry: 5.49
